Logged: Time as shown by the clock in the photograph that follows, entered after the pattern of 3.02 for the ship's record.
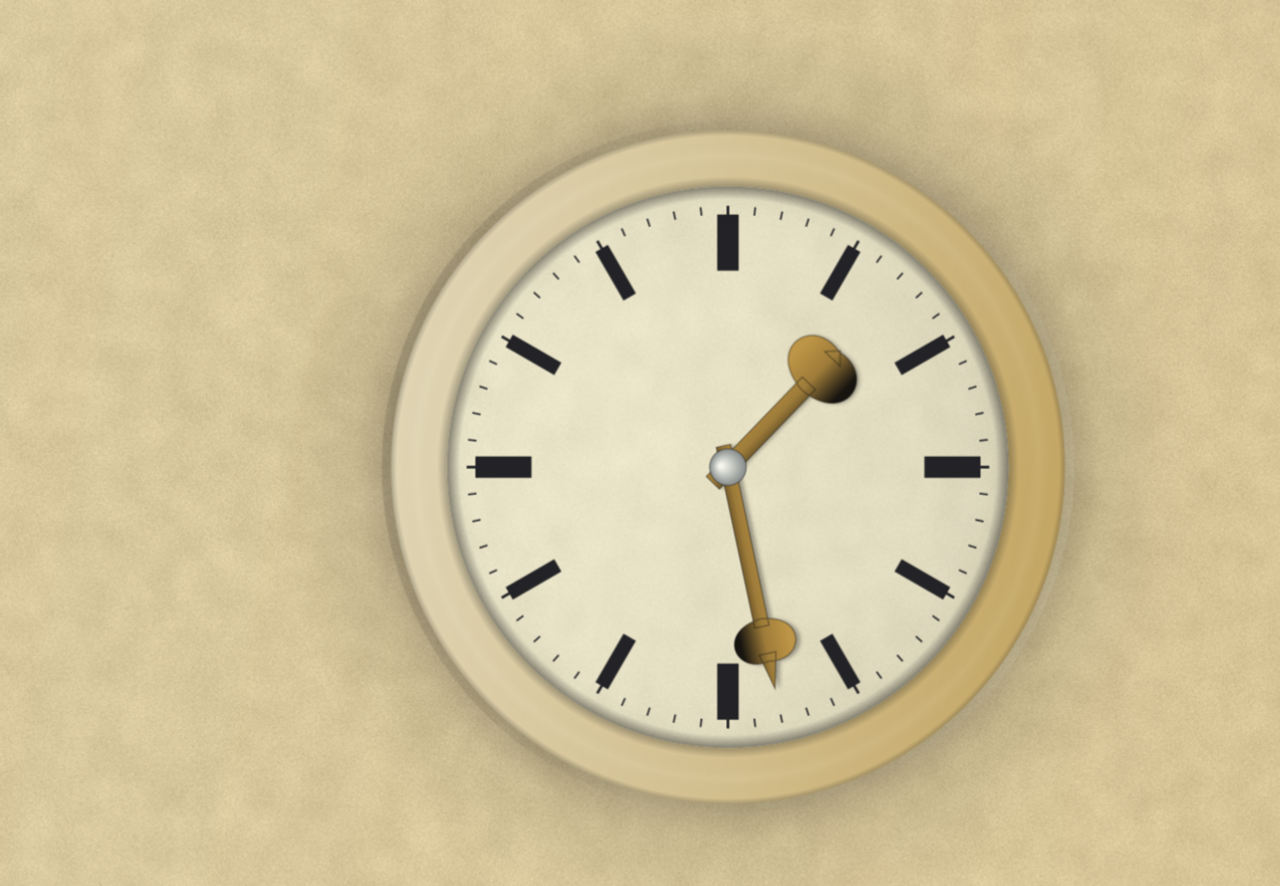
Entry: 1.28
